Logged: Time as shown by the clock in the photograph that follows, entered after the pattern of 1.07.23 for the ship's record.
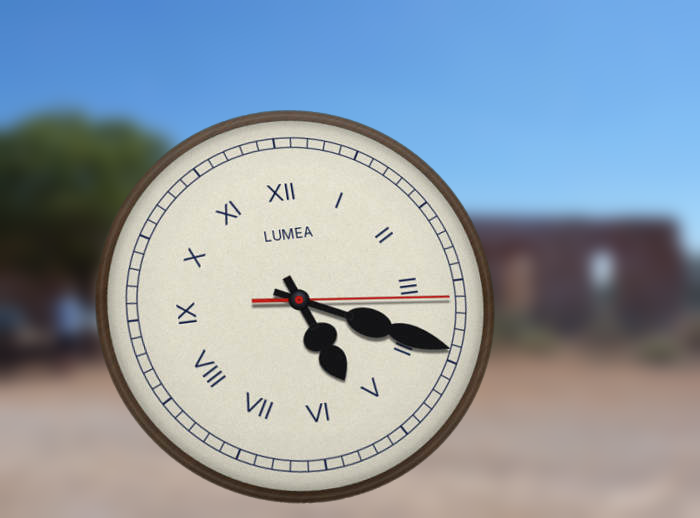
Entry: 5.19.16
